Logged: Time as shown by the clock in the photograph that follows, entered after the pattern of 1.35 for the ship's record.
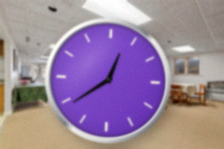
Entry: 12.39
